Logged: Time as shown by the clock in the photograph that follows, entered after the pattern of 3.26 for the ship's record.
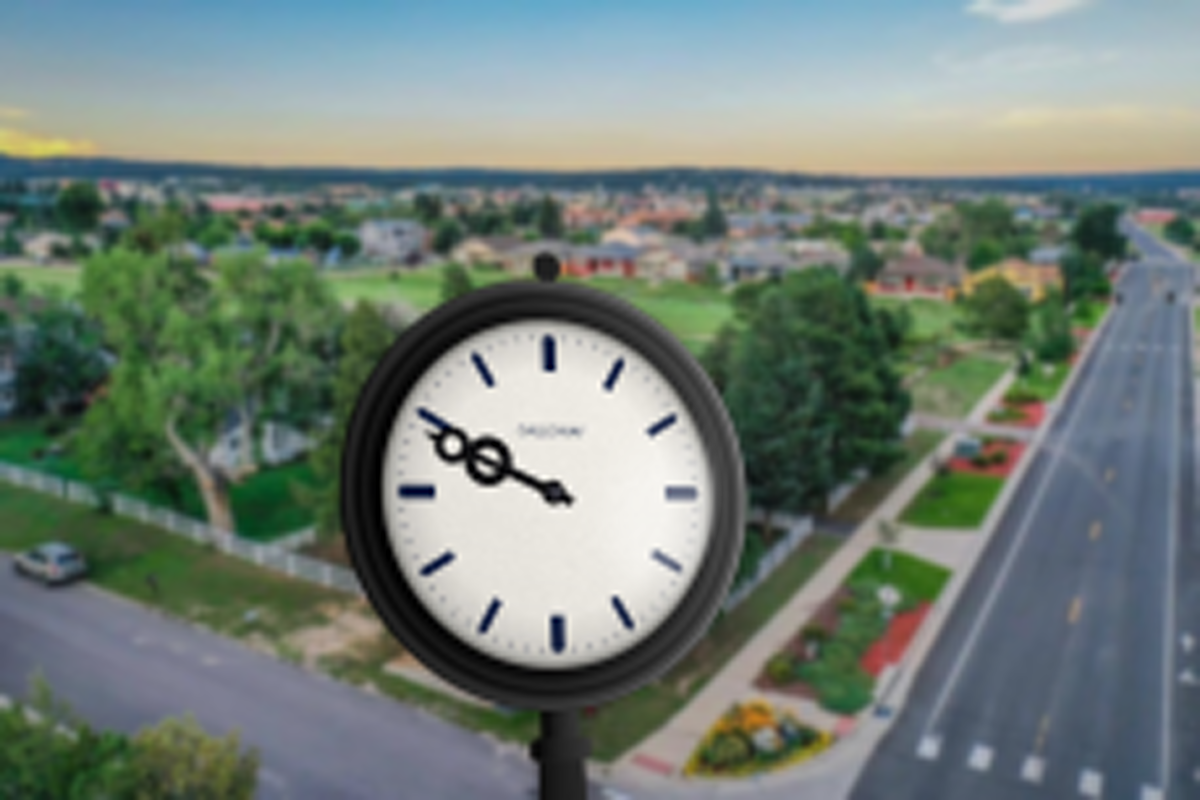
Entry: 9.49
